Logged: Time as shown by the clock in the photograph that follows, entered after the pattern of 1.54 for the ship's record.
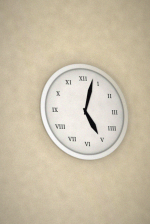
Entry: 5.03
